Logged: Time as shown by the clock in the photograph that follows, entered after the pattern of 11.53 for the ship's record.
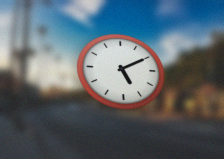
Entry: 5.10
